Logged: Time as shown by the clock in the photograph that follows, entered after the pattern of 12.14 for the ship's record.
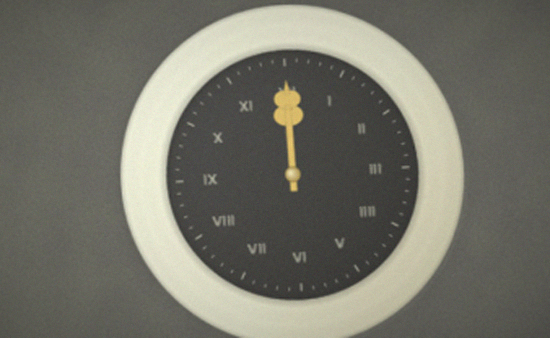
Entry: 12.00
